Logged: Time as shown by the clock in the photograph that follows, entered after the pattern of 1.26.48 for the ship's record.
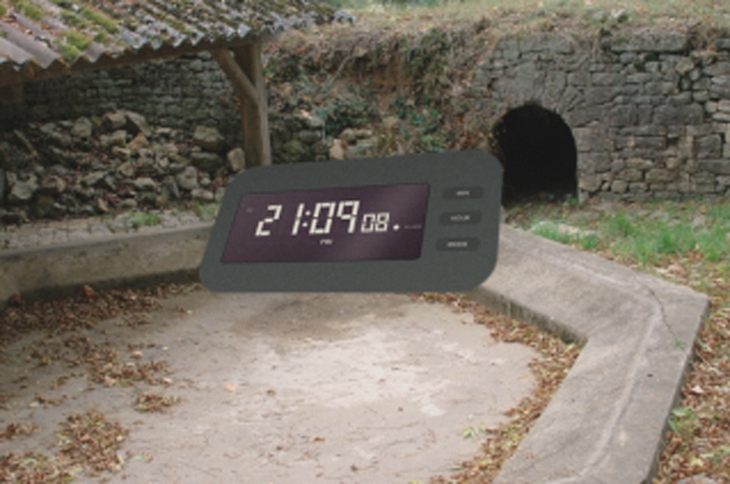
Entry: 21.09.08
